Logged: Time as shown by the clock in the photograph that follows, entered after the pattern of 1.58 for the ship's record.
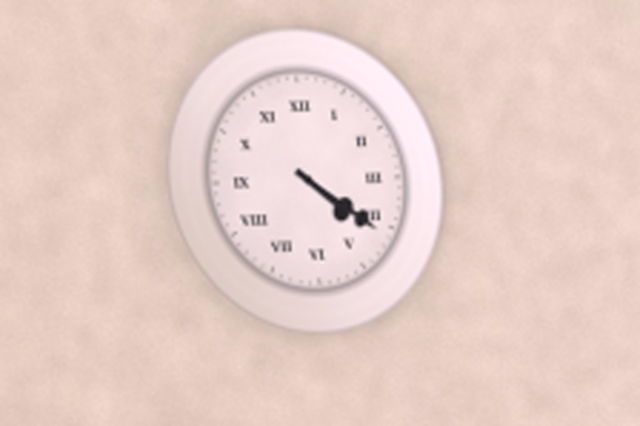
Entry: 4.21
